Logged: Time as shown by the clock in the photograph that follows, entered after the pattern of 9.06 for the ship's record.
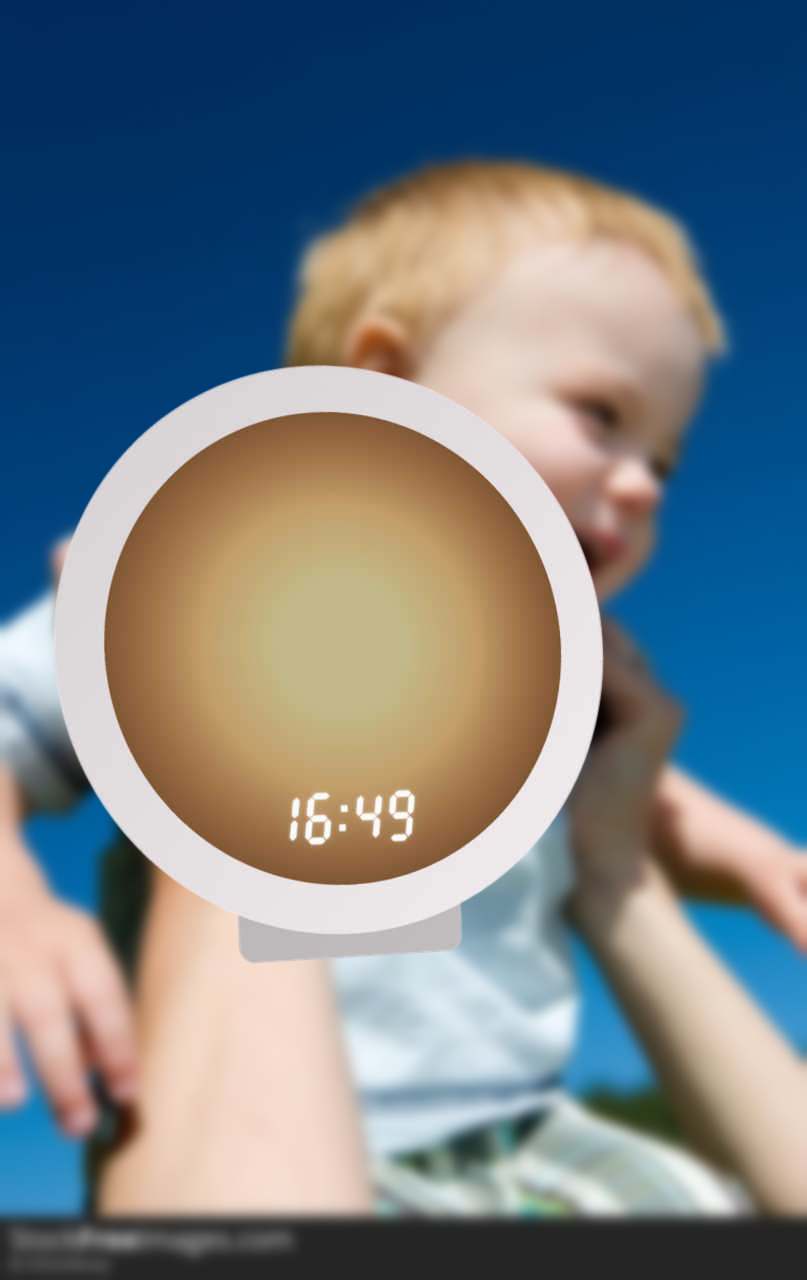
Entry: 16.49
